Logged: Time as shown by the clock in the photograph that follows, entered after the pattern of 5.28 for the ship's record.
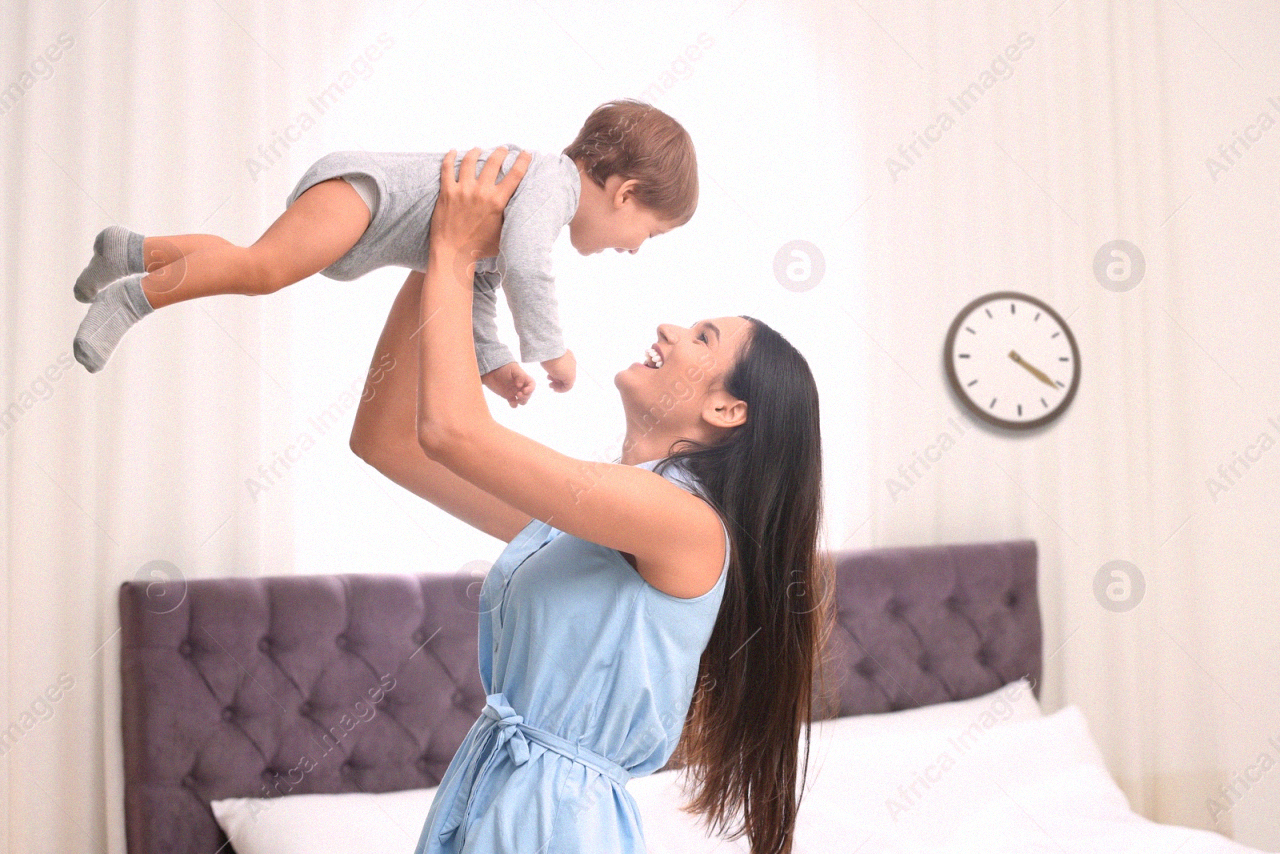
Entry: 4.21
